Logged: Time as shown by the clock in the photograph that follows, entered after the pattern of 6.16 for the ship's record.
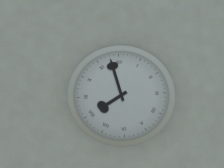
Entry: 7.58
